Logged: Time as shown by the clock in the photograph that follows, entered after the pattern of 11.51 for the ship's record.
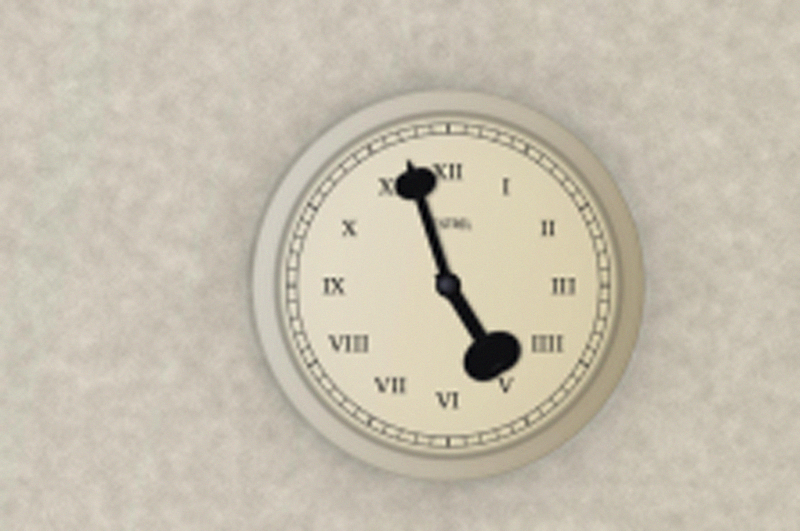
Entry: 4.57
